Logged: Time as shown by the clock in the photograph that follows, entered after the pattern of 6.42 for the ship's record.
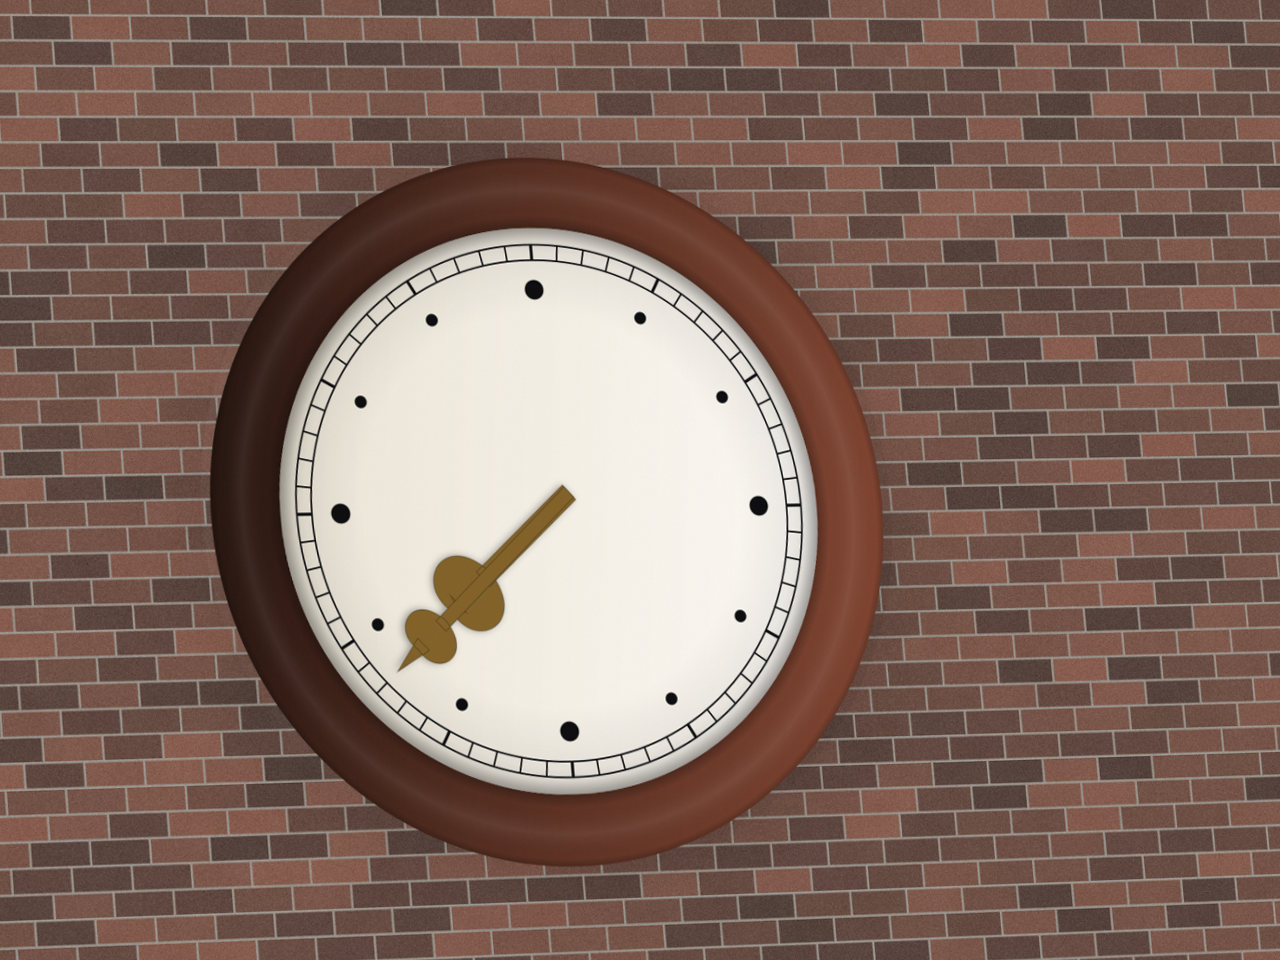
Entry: 7.38
